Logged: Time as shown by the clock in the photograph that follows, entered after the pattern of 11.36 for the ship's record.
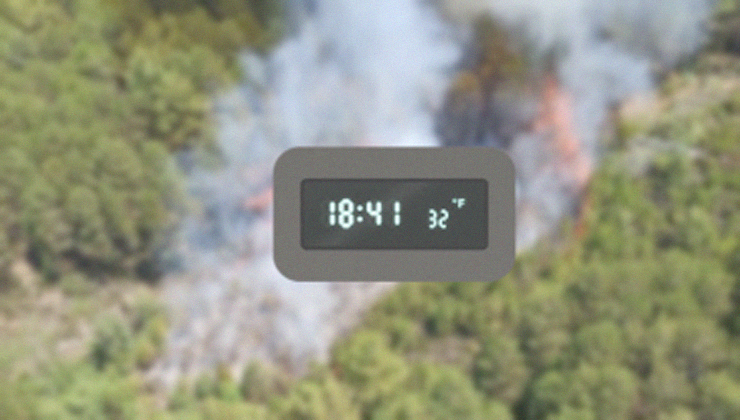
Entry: 18.41
